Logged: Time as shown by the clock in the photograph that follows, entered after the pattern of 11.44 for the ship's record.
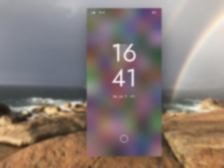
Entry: 16.41
